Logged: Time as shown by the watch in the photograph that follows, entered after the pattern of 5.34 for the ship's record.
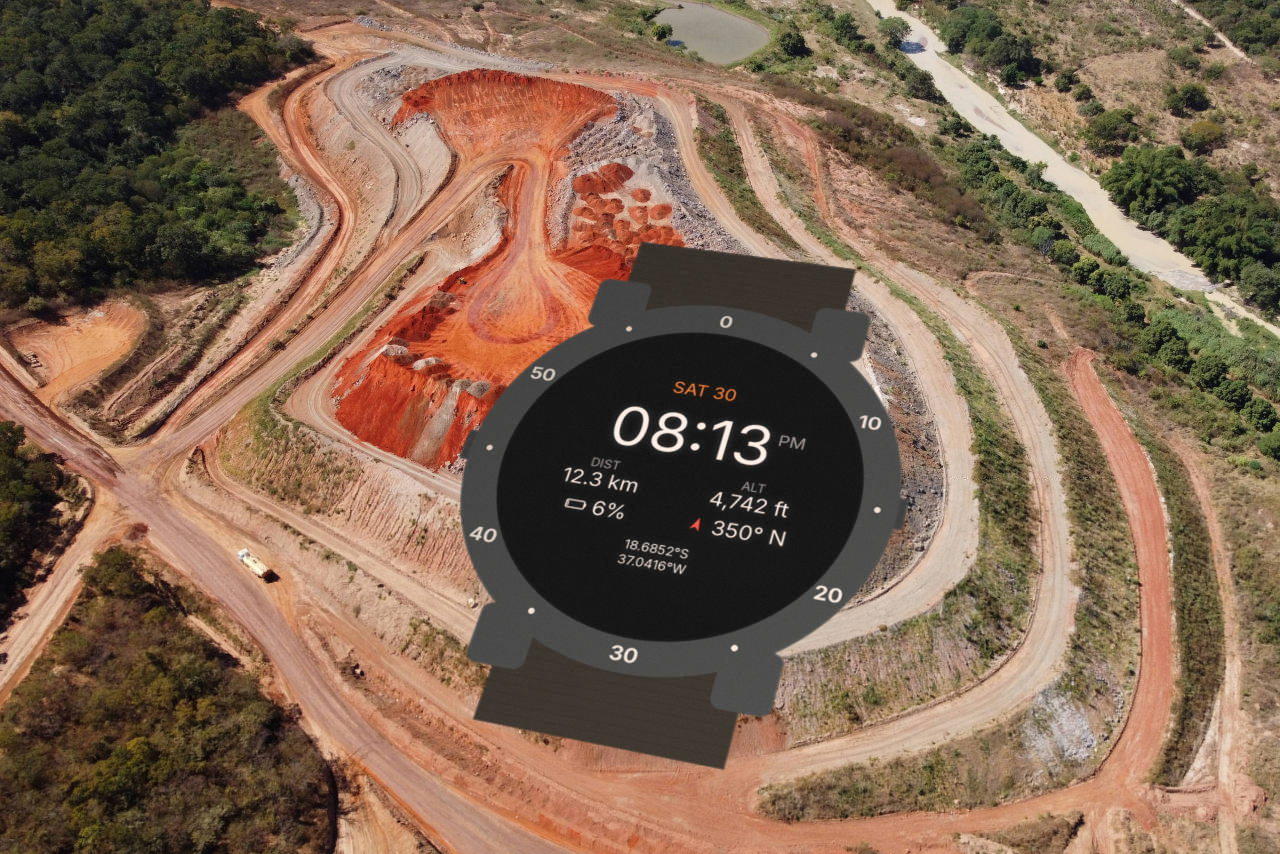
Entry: 8.13
